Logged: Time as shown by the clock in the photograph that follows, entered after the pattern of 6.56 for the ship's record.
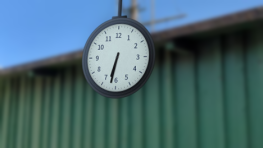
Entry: 6.32
